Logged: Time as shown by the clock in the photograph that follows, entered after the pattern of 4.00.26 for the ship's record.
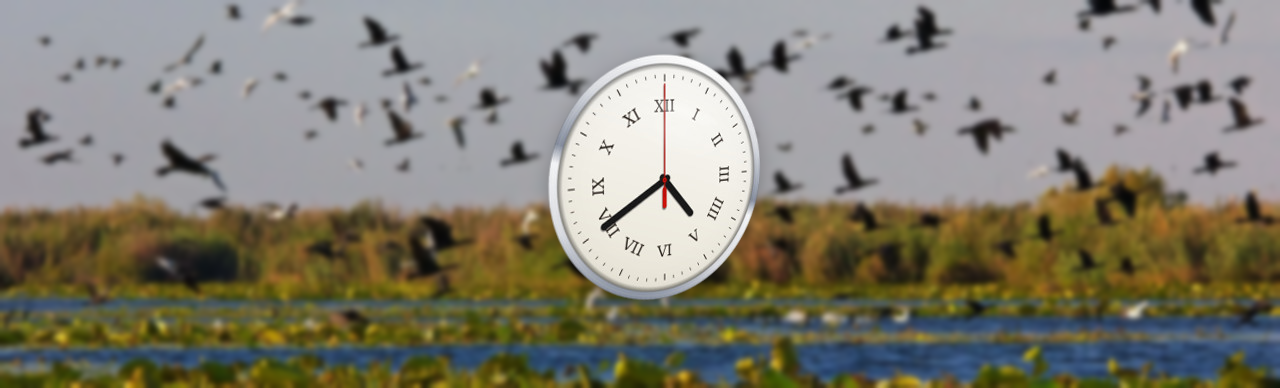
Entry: 4.40.00
